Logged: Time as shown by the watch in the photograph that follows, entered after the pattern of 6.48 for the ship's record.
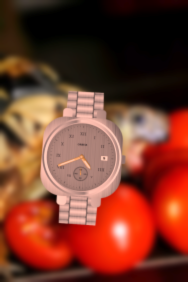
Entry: 4.41
